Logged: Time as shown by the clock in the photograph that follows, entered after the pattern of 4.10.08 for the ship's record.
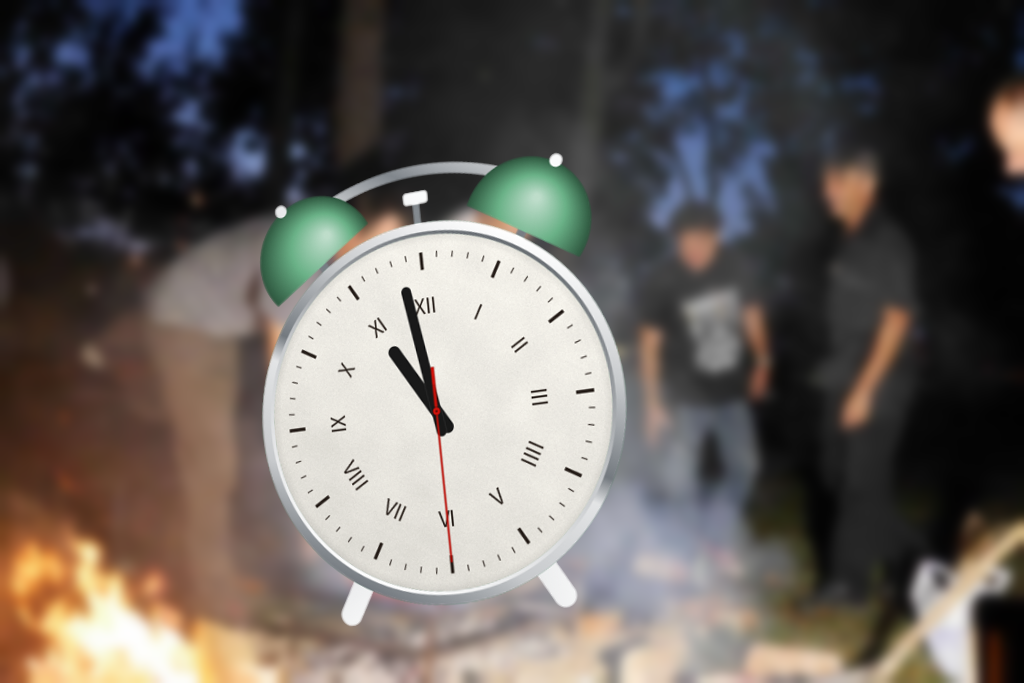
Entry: 10.58.30
